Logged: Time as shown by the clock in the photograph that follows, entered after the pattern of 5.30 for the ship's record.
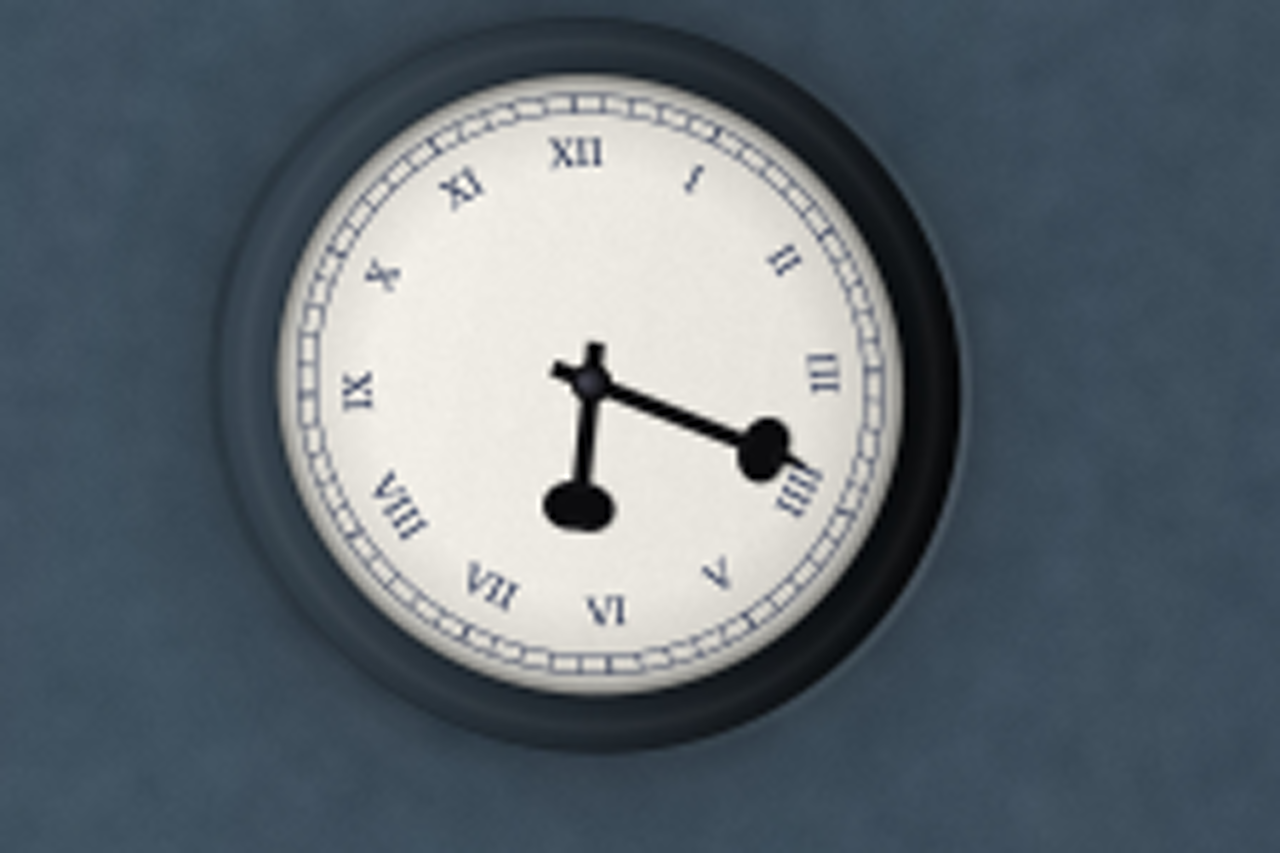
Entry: 6.19
